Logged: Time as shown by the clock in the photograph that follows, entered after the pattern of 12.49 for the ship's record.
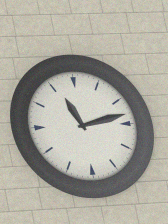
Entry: 11.13
